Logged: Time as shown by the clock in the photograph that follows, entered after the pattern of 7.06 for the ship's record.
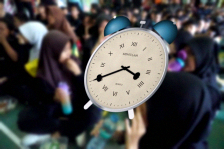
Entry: 3.40
